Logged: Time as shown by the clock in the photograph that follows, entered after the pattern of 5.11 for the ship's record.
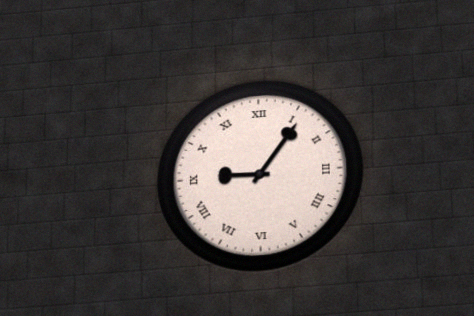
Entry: 9.06
